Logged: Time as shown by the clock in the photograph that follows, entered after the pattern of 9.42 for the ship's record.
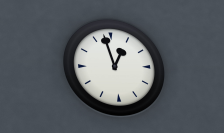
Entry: 12.58
